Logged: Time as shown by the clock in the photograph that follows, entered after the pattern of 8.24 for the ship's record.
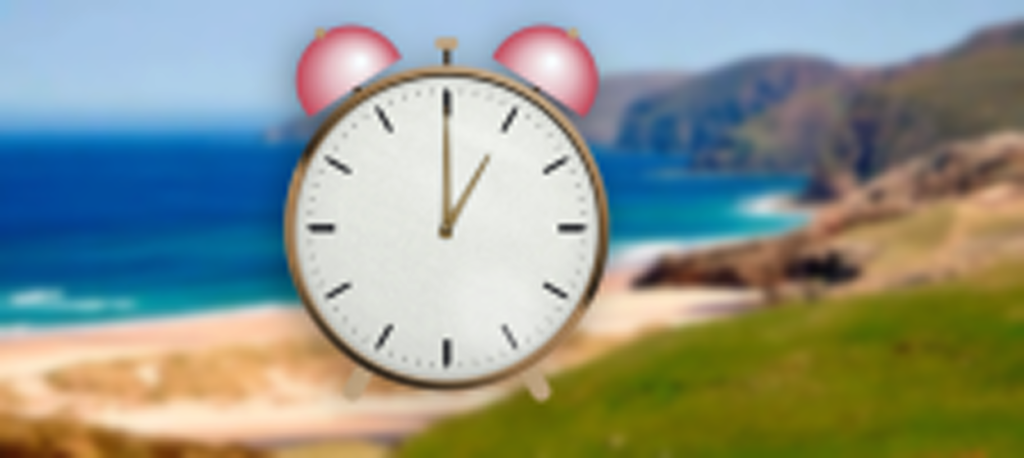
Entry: 1.00
